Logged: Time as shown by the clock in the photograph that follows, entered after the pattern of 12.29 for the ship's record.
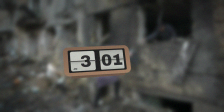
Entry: 3.01
